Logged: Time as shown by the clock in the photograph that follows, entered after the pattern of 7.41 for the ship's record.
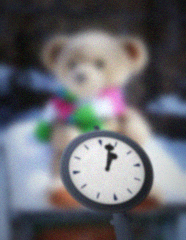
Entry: 1.03
